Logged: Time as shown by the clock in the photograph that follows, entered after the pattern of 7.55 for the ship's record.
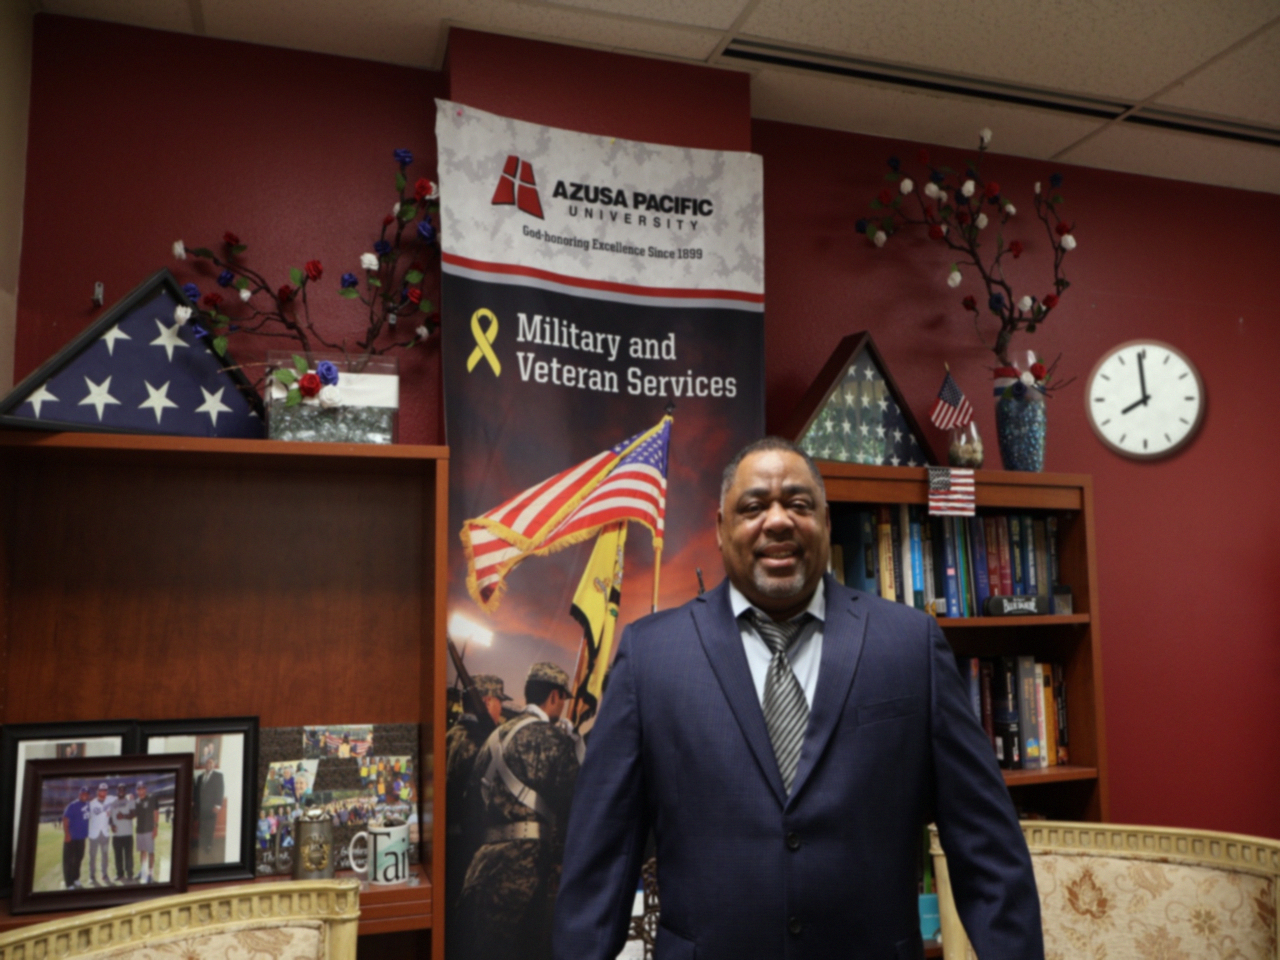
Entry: 7.59
